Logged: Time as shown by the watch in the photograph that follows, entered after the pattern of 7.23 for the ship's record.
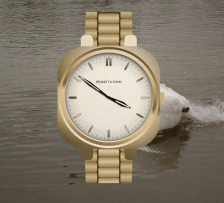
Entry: 3.51
